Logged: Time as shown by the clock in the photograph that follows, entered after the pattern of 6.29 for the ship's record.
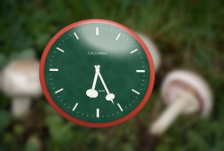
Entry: 6.26
